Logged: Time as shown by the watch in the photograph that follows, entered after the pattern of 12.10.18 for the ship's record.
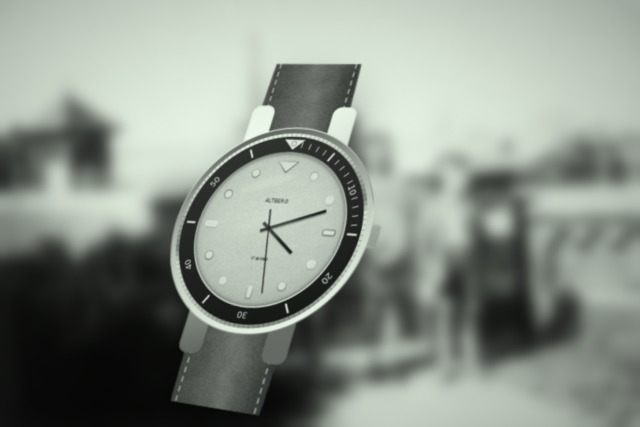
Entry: 4.11.28
